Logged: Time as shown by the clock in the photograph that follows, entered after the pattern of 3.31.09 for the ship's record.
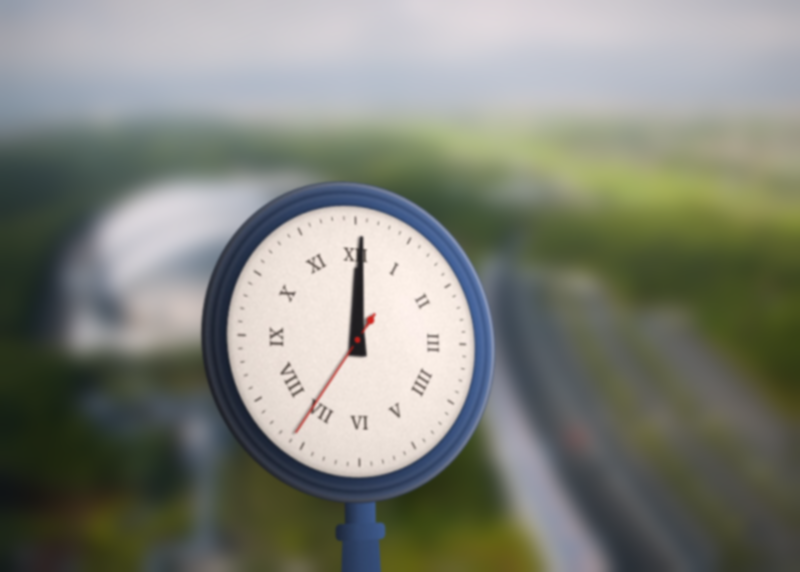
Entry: 12.00.36
